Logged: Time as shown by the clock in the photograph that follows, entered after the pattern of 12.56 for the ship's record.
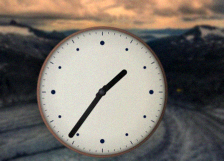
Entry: 1.36
